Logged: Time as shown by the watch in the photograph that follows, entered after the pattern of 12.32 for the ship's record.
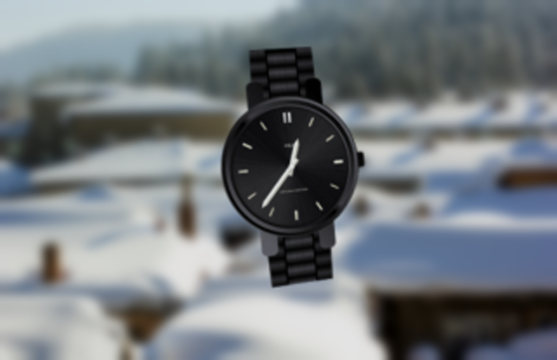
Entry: 12.37
